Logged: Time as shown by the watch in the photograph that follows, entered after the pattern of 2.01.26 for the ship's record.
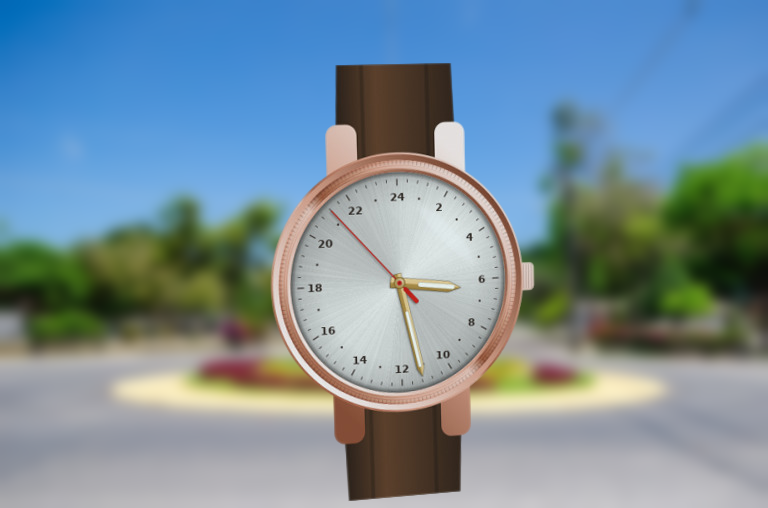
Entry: 6.27.53
